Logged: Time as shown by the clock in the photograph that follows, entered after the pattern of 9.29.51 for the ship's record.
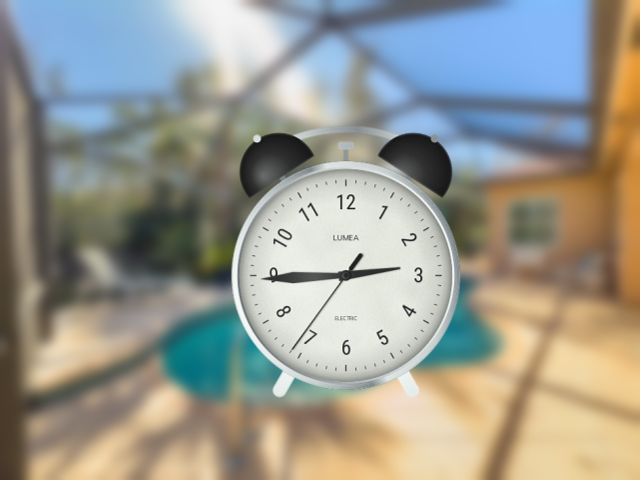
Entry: 2.44.36
